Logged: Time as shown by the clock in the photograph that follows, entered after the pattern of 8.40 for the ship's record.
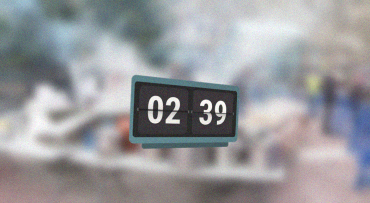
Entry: 2.39
